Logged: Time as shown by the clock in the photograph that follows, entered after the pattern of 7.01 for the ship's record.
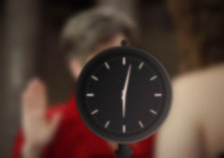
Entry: 6.02
